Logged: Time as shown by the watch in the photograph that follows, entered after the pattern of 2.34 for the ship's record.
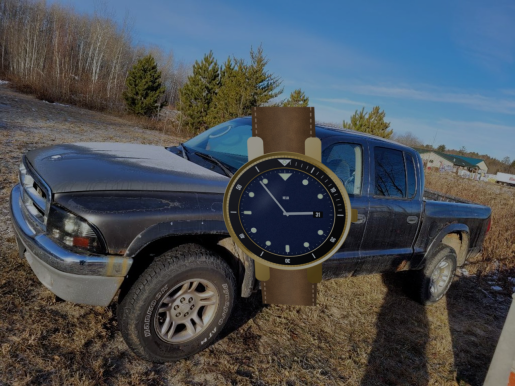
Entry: 2.54
